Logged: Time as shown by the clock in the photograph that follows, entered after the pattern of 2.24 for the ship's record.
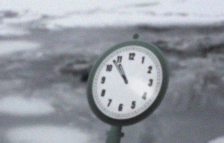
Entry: 10.53
